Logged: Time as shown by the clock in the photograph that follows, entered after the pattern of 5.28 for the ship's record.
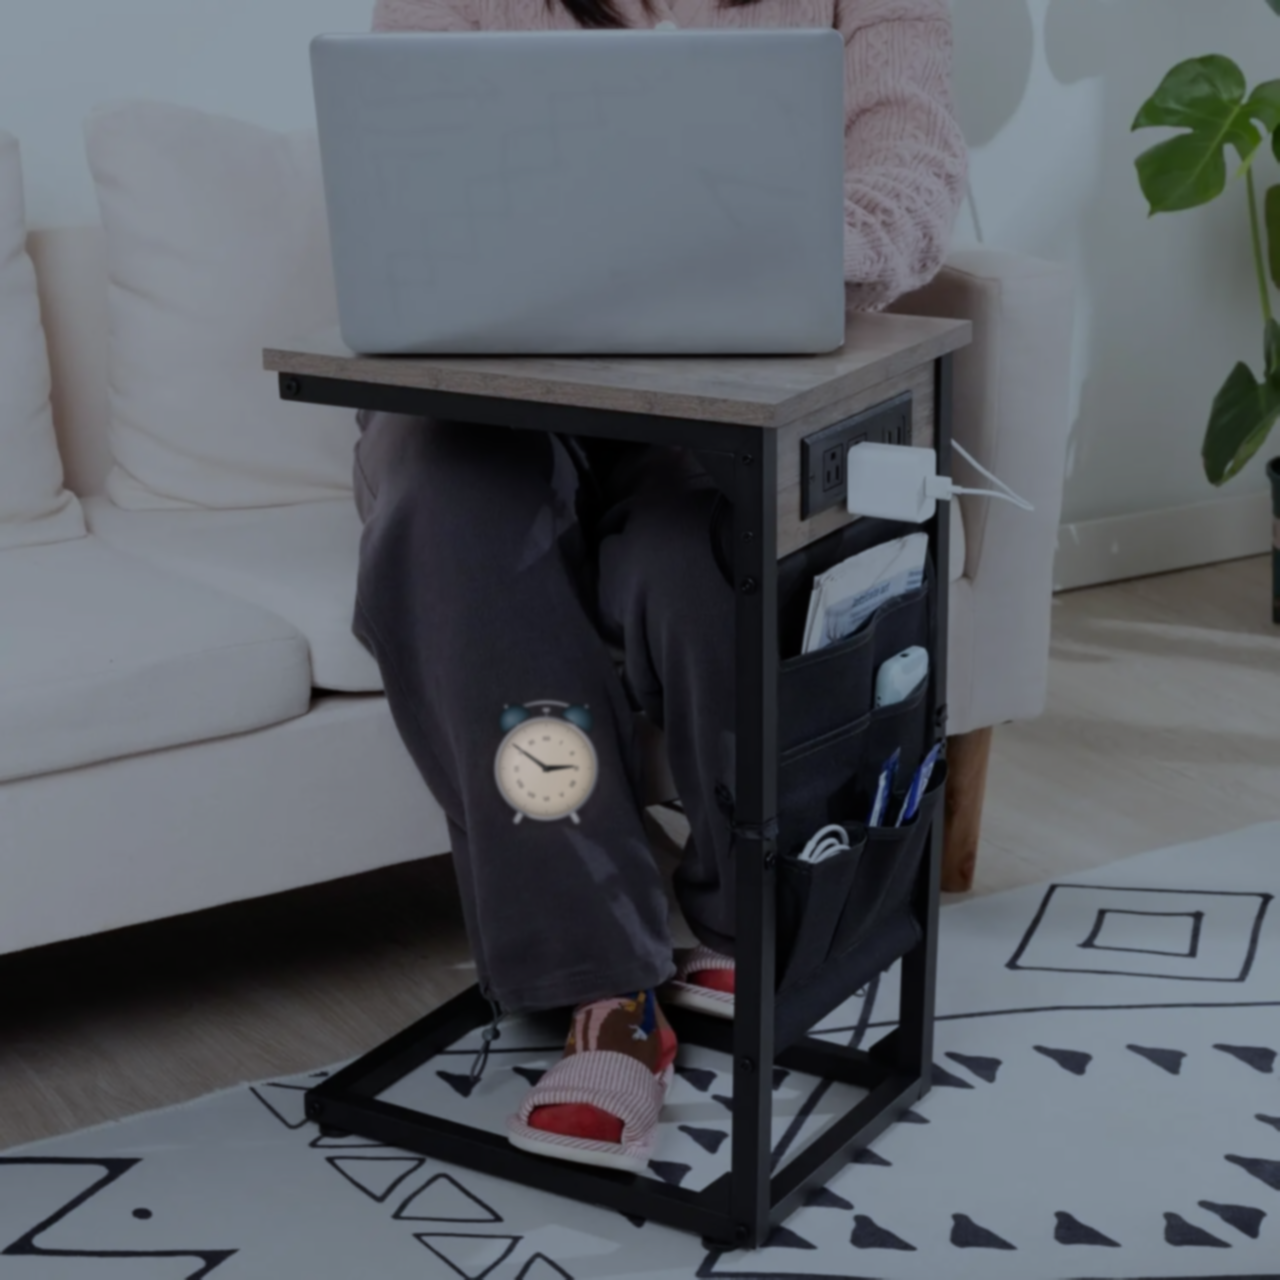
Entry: 2.51
